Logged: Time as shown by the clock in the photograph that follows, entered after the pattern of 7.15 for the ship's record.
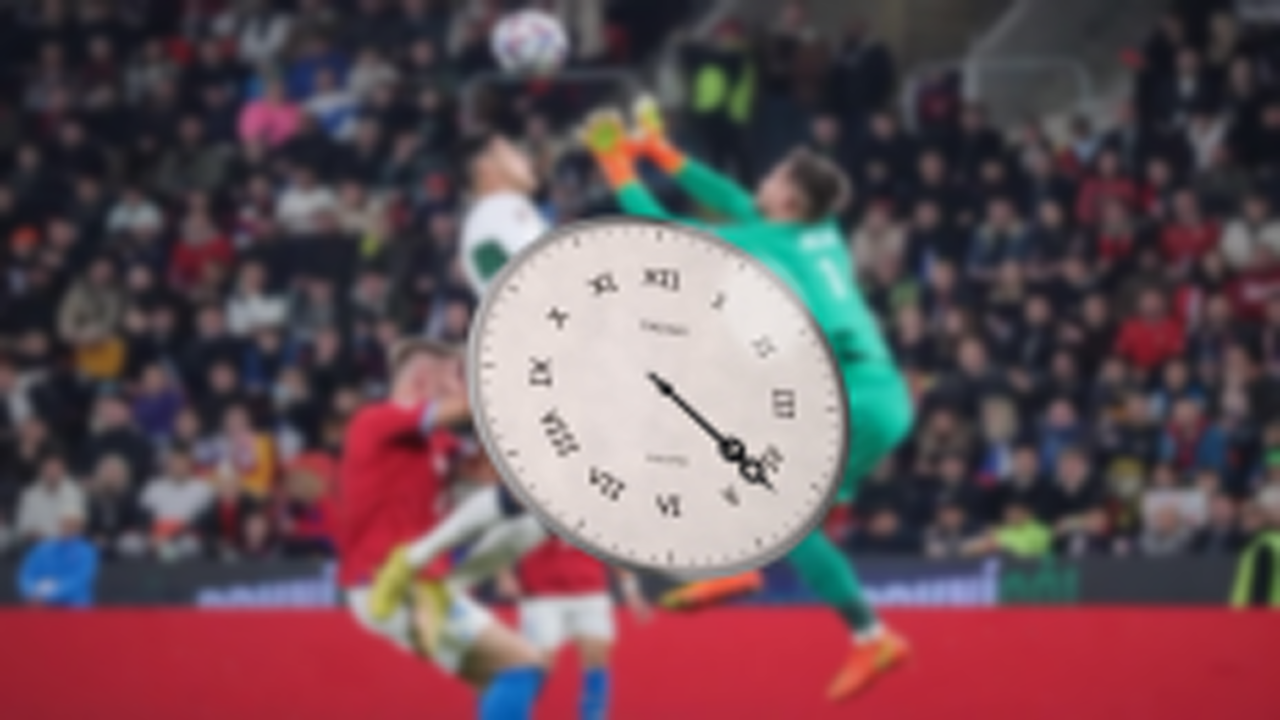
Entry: 4.22
